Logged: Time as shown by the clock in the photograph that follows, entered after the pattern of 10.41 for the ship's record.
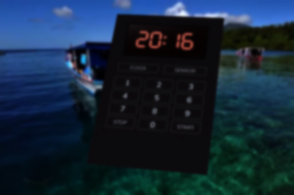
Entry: 20.16
